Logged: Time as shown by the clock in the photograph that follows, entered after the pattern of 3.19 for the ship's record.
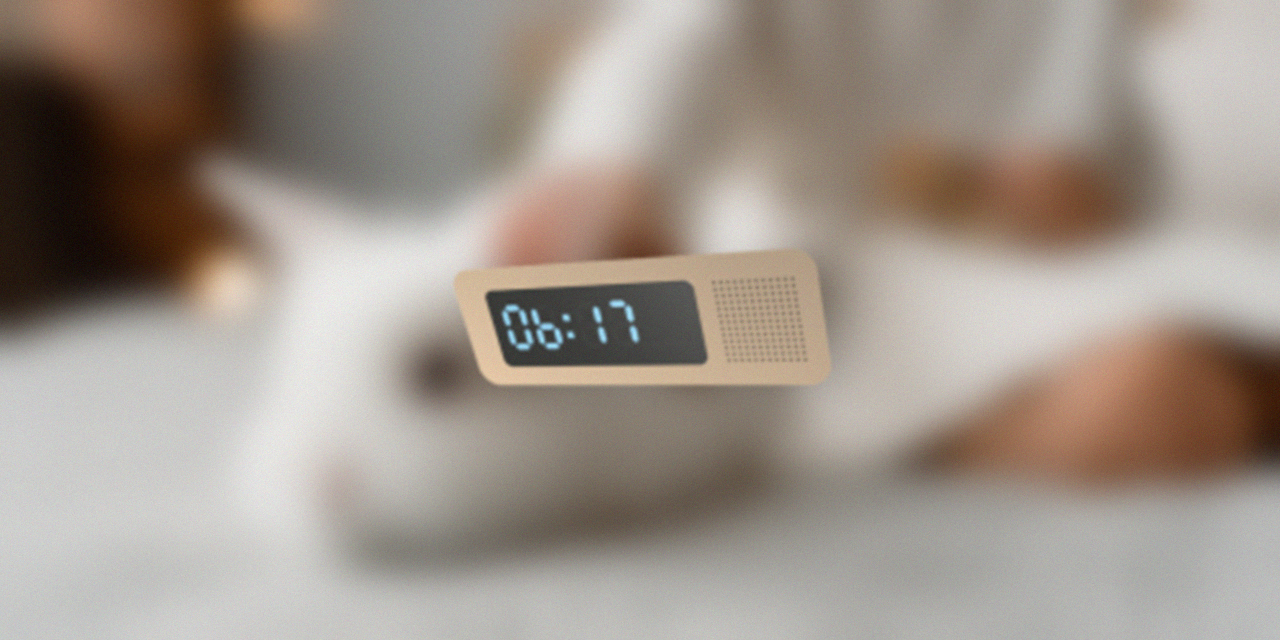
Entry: 6.17
